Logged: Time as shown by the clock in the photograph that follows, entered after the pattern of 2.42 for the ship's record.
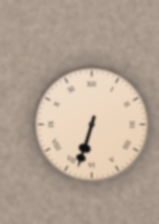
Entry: 6.33
